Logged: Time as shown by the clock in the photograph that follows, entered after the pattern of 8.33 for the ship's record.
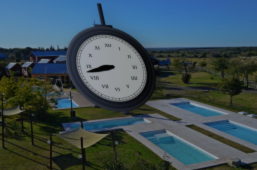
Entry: 8.43
